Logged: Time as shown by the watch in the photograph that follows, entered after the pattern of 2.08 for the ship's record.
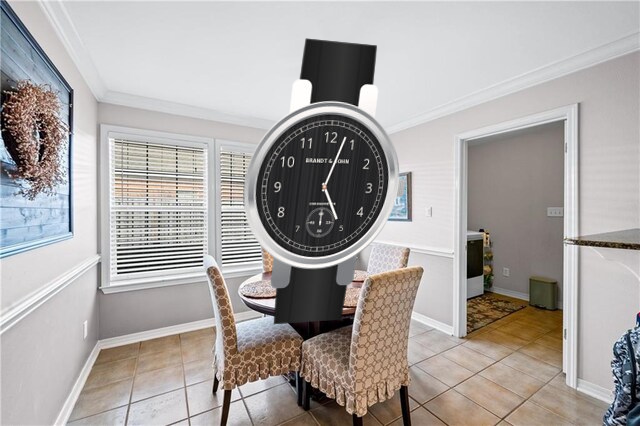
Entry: 5.03
